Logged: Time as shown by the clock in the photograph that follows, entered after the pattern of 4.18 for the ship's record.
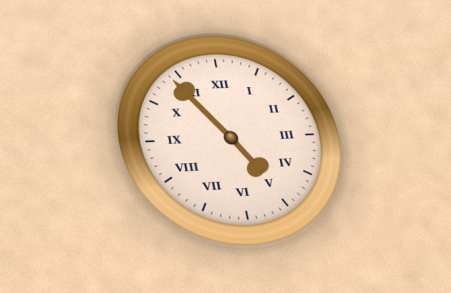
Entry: 4.54
